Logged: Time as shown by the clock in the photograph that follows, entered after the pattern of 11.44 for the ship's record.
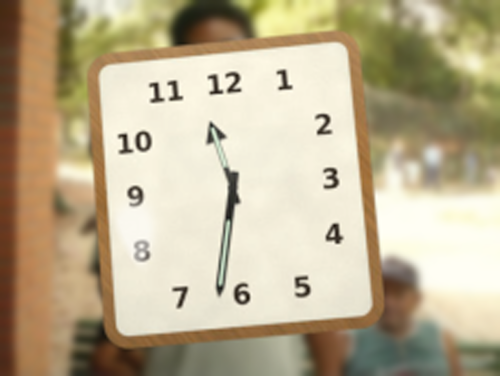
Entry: 11.32
